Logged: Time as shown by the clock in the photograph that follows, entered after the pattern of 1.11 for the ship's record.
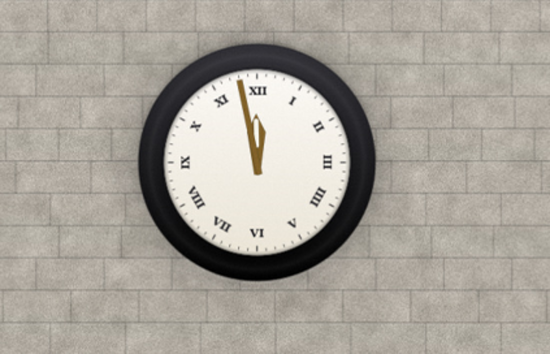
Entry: 11.58
